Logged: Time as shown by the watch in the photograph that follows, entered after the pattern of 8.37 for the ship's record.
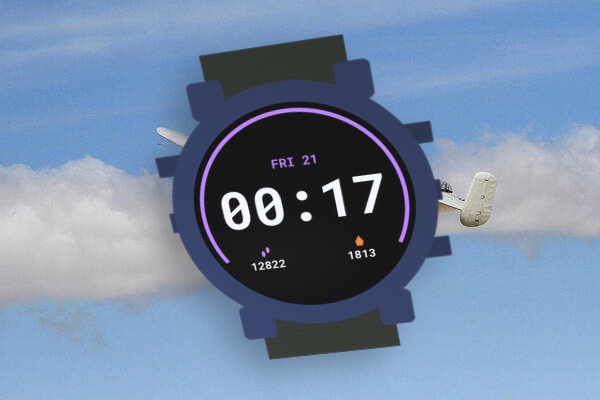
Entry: 0.17
